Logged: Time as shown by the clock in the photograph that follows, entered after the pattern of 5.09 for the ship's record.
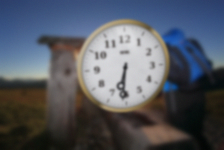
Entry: 6.31
